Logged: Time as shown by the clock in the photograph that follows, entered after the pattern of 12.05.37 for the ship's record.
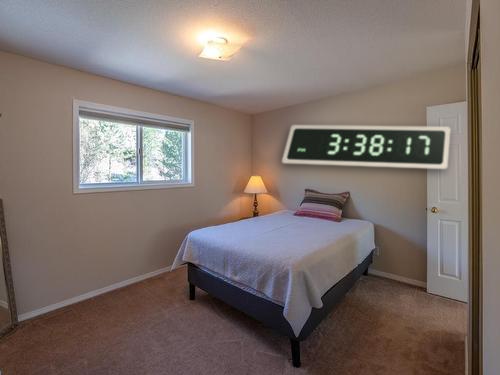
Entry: 3.38.17
